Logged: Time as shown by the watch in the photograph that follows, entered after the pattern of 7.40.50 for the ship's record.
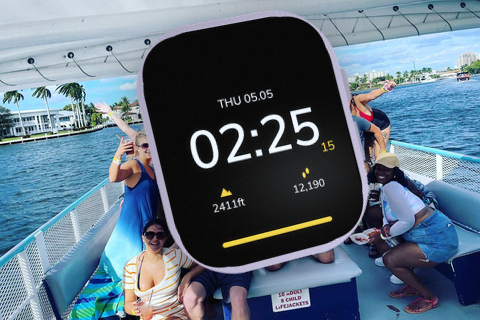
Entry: 2.25.15
